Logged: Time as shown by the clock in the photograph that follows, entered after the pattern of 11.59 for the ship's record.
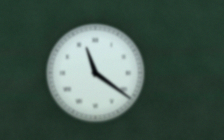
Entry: 11.21
